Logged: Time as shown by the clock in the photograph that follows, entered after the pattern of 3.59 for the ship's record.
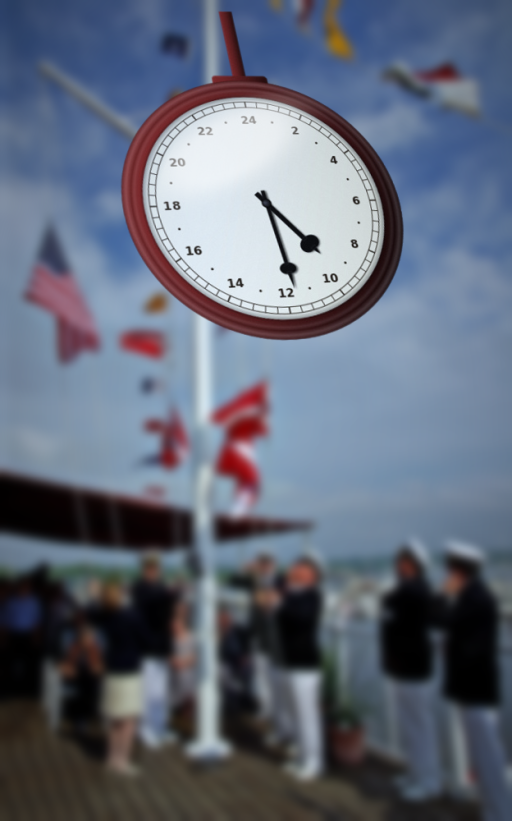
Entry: 9.29
